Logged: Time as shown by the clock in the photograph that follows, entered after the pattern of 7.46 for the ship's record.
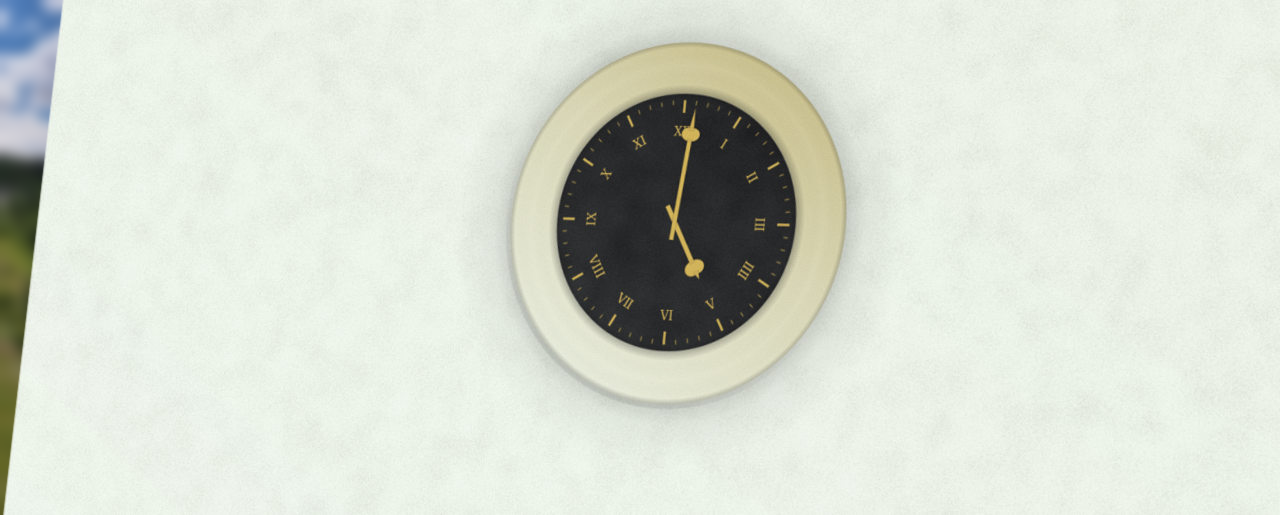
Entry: 5.01
